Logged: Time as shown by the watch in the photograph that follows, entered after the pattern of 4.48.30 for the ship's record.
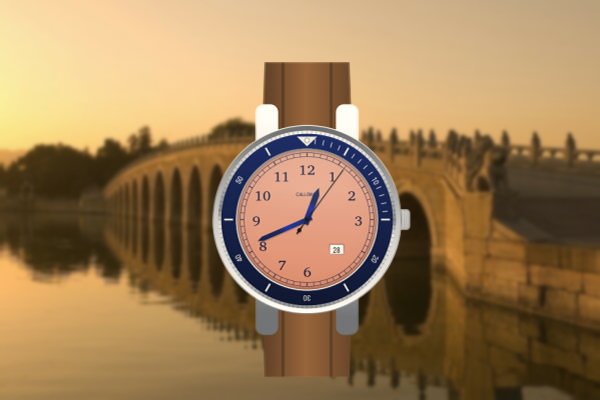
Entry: 12.41.06
